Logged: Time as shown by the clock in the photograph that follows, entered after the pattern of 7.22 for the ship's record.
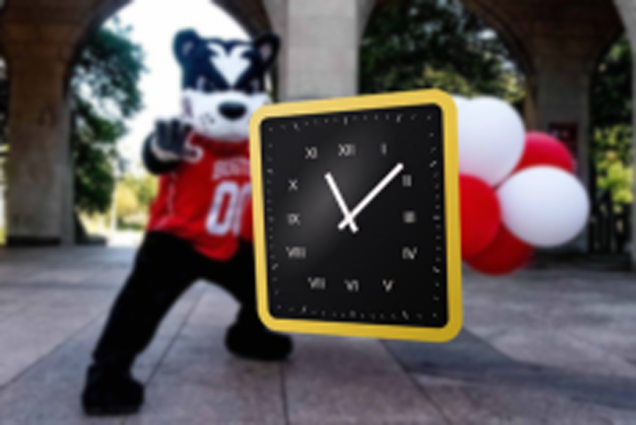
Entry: 11.08
